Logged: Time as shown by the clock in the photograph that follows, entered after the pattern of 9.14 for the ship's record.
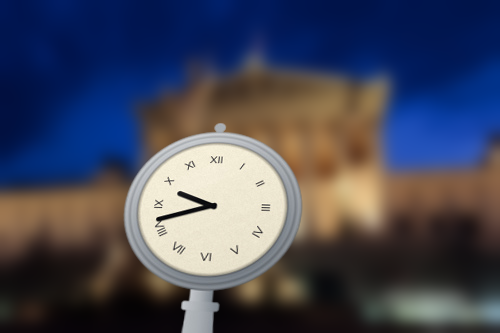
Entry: 9.42
